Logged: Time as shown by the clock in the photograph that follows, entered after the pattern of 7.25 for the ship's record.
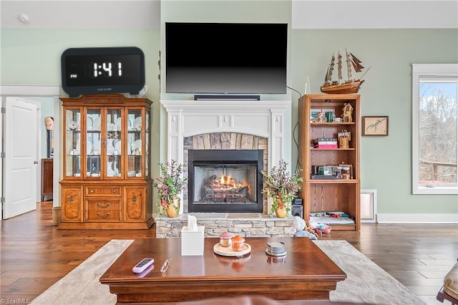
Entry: 1.41
